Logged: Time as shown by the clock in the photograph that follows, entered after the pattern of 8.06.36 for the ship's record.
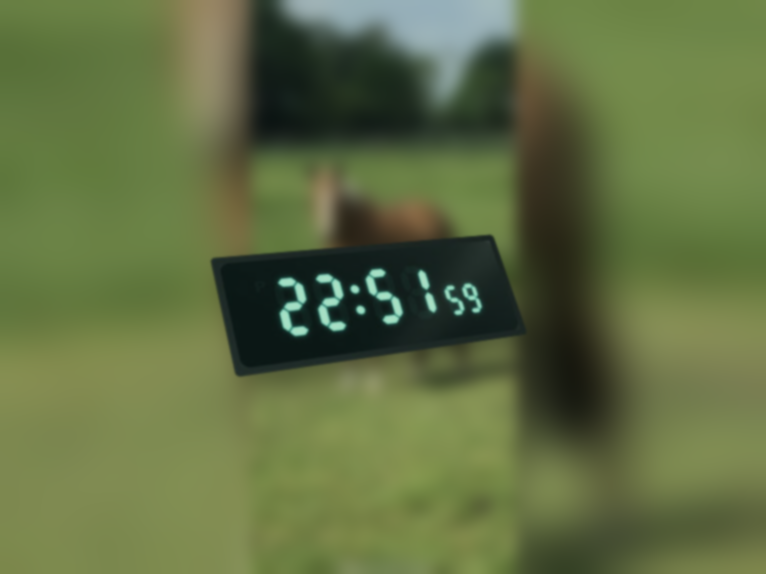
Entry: 22.51.59
